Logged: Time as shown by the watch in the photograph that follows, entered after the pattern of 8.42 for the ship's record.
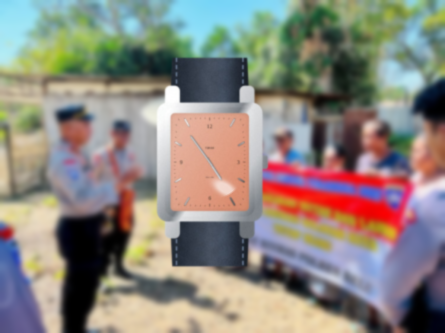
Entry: 4.54
